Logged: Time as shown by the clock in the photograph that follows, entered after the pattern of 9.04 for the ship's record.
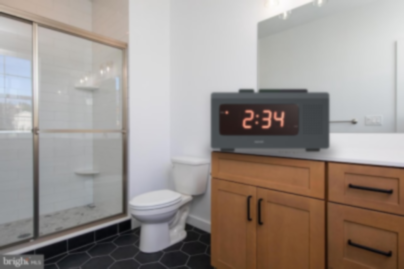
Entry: 2.34
